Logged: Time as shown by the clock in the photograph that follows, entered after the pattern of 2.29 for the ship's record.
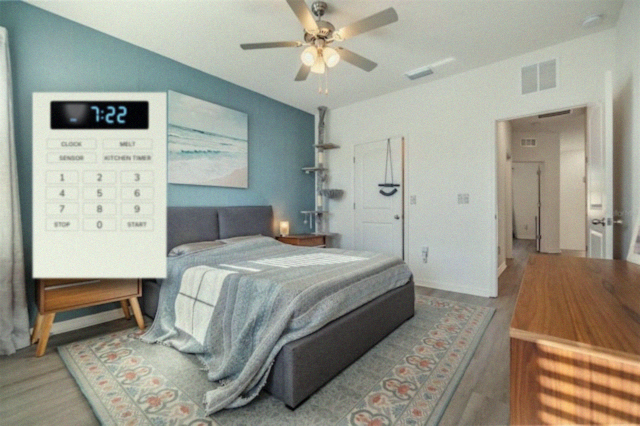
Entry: 7.22
